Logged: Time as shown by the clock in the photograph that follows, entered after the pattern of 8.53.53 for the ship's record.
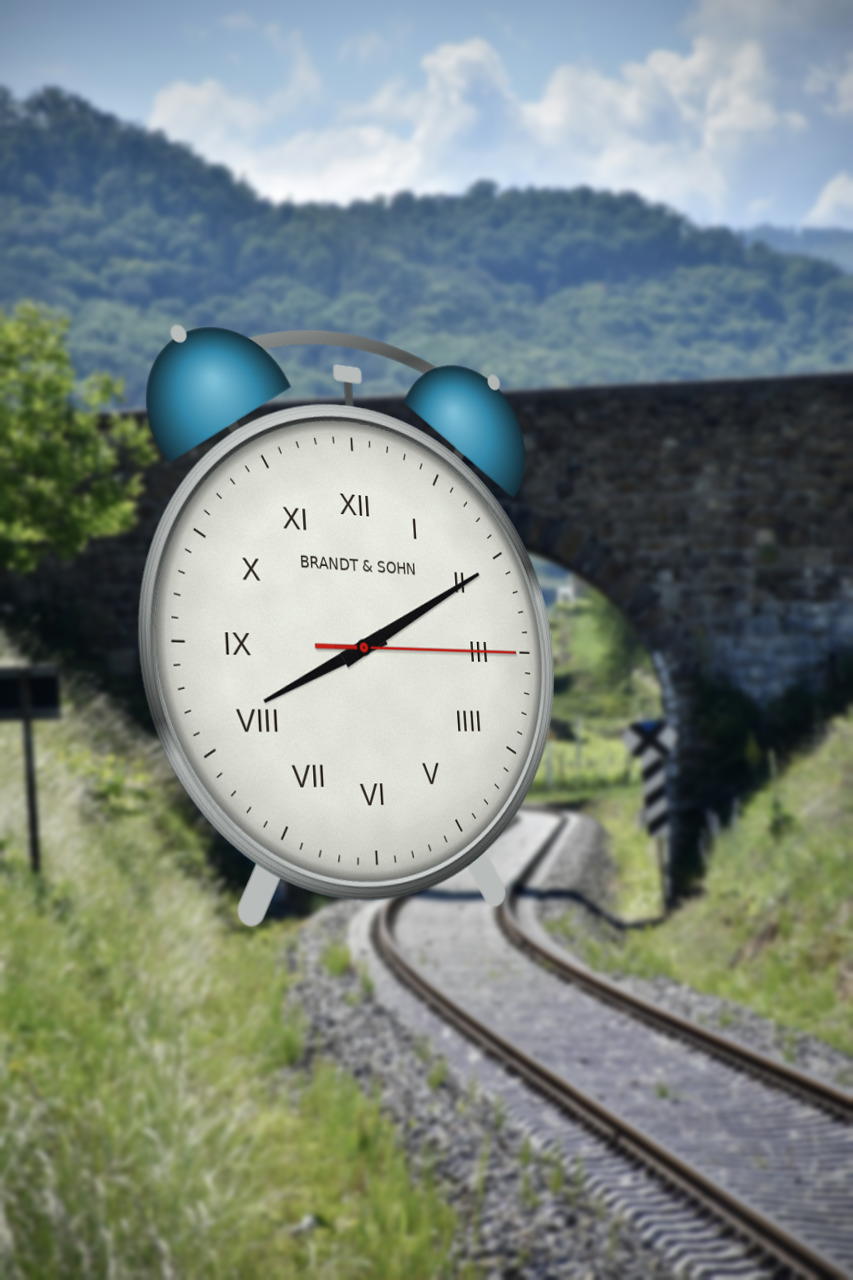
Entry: 8.10.15
